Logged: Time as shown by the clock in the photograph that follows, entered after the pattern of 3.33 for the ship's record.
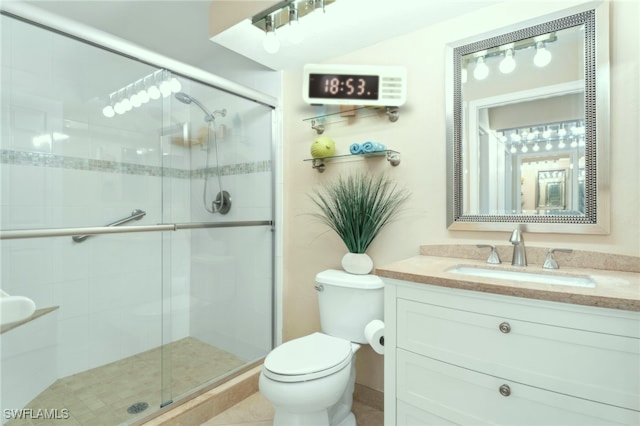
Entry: 18.53
